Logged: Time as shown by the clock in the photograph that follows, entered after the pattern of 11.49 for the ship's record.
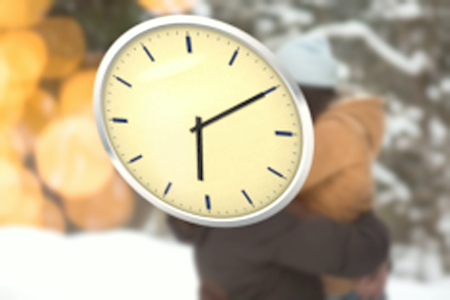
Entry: 6.10
